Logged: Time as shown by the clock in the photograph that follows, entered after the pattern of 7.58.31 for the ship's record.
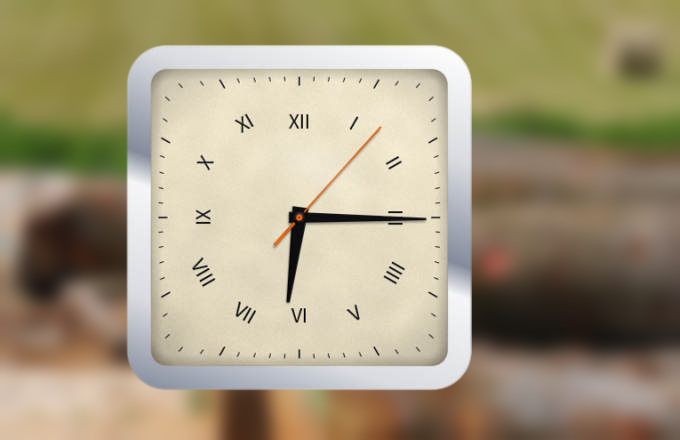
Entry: 6.15.07
